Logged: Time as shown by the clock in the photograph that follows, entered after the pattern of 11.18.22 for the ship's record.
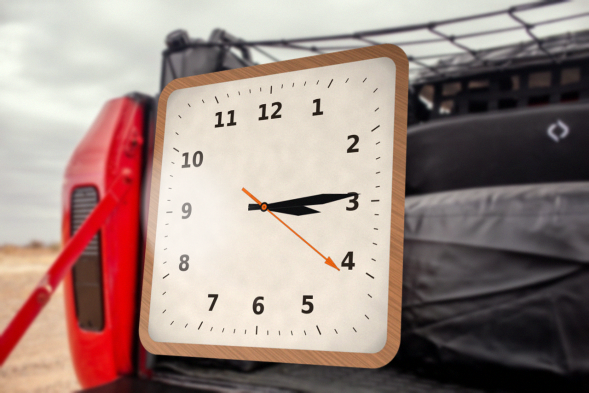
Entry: 3.14.21
